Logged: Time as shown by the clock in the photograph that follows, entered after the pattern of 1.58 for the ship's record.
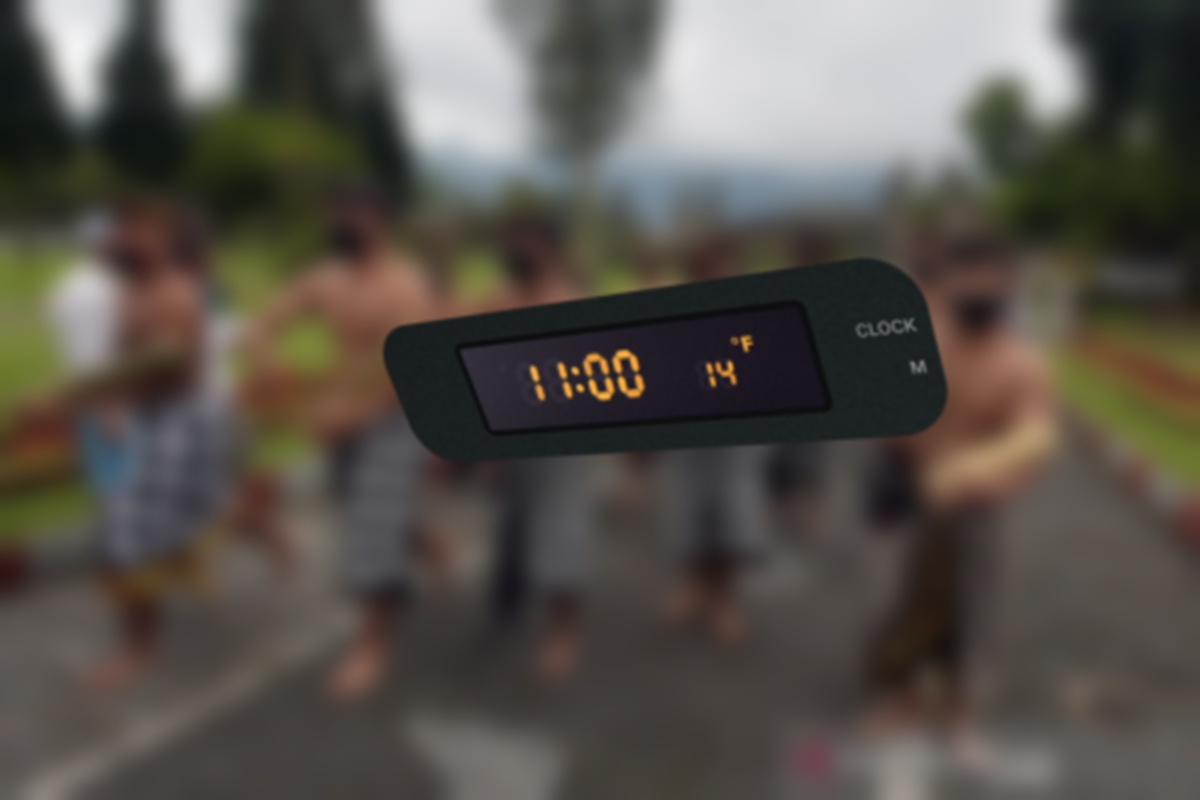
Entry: 11.00
